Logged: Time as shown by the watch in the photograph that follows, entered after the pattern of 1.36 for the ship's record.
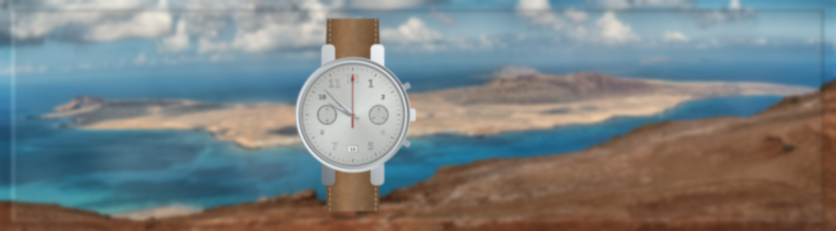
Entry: 9.52
